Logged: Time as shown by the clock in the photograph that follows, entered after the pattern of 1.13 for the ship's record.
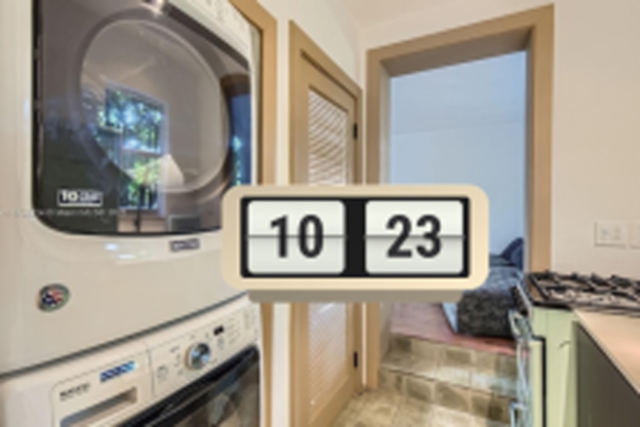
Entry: 10.23
